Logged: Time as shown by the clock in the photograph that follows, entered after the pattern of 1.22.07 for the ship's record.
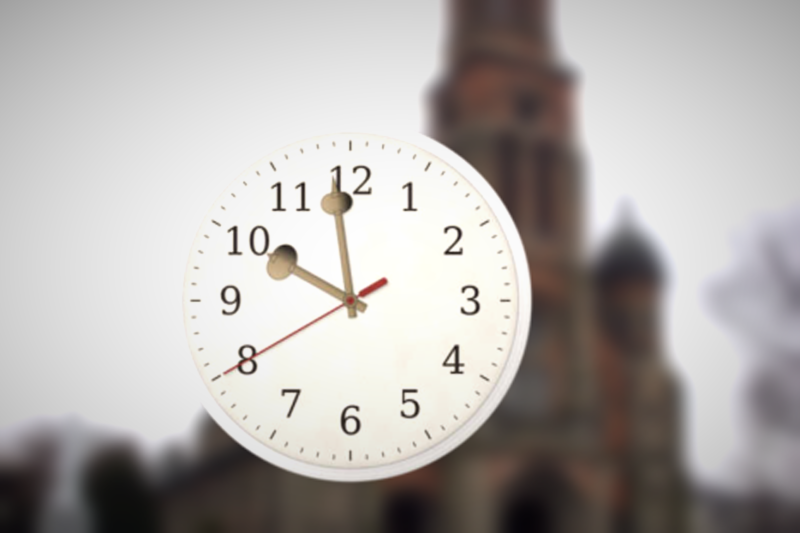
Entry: 9.58.40
